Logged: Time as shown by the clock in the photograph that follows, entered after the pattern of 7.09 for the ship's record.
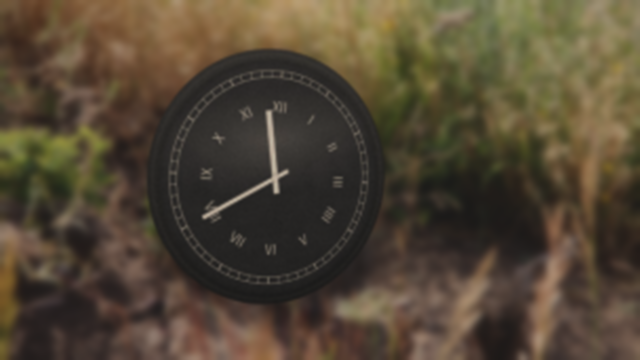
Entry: 11.40
